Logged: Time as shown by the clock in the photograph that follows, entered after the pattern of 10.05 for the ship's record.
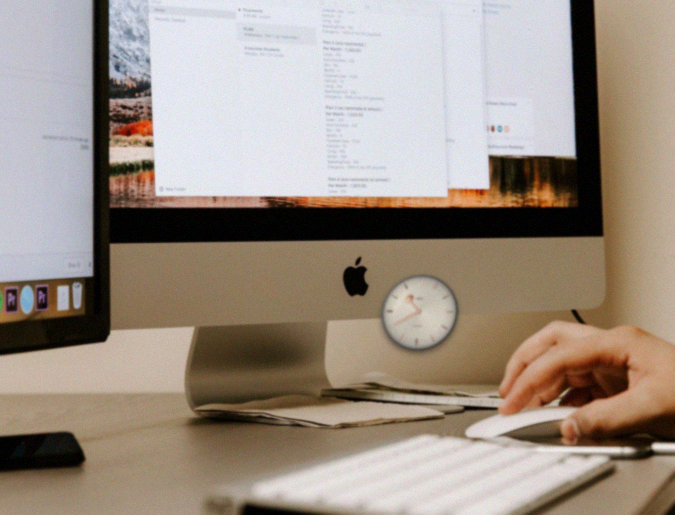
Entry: 10.40
